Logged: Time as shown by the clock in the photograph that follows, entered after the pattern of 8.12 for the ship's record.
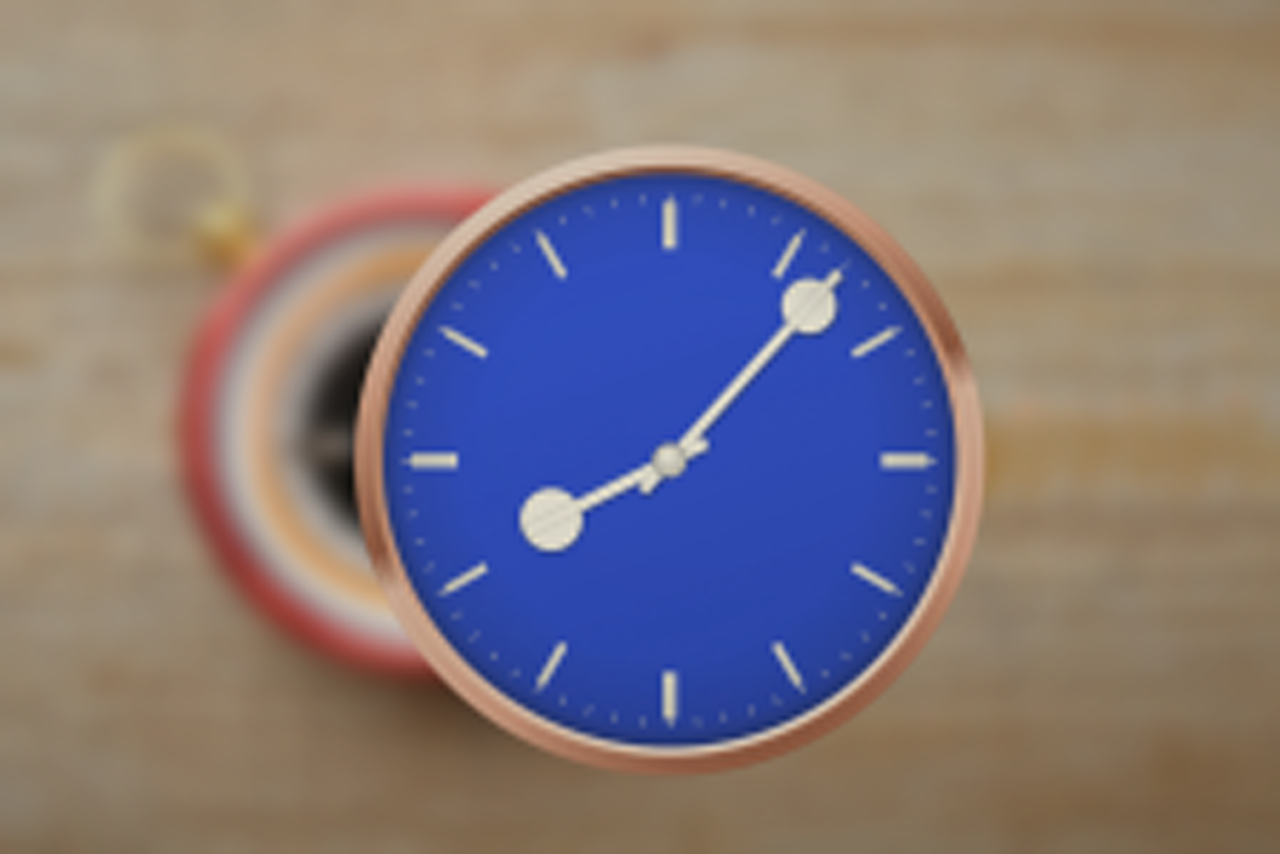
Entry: 8.07
